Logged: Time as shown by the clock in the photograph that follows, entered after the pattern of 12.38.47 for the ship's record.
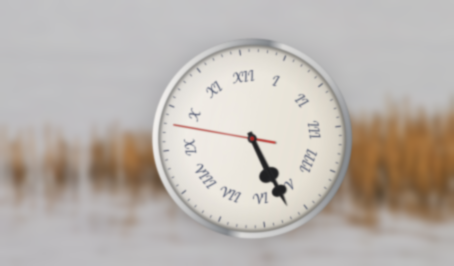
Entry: 5.26.48
